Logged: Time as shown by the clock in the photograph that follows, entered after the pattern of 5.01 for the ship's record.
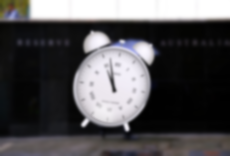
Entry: 10.57
